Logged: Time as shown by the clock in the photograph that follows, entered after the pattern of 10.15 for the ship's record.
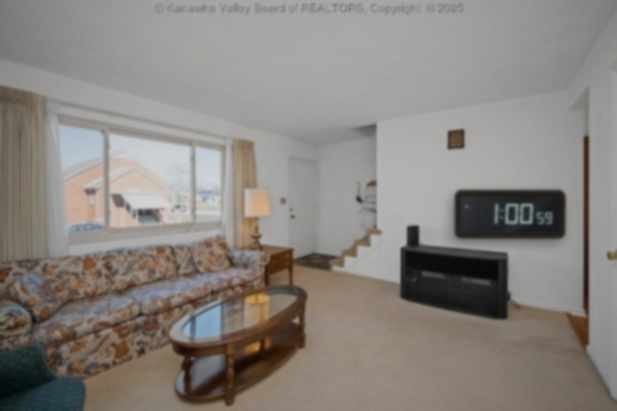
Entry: 1.00
